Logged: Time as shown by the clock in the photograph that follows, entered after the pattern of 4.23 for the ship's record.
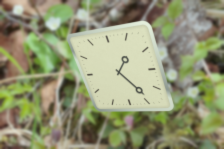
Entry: 1.24
